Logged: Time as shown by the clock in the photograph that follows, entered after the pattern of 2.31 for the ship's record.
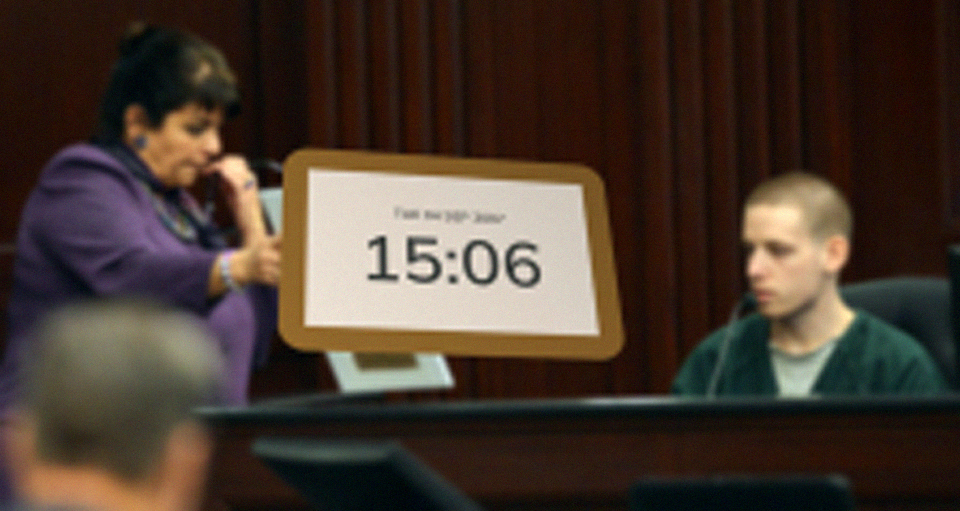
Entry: 15.06
